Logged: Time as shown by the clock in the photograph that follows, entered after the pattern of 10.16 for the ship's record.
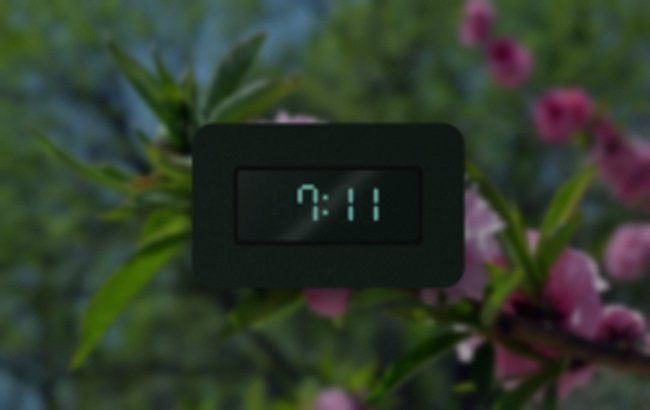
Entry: 7.11
